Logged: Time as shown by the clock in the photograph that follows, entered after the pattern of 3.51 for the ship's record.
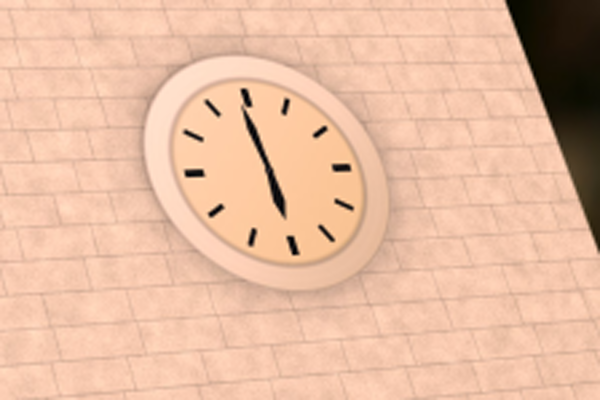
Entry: 5.59
